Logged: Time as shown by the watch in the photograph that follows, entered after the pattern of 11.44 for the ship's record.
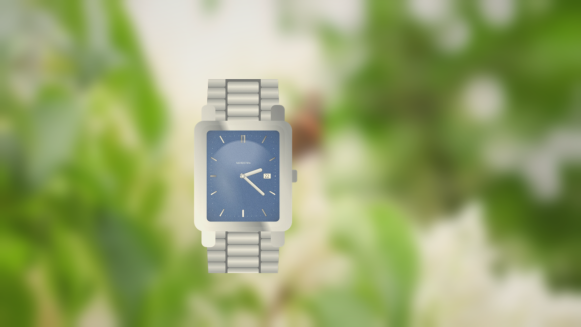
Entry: 2.22
